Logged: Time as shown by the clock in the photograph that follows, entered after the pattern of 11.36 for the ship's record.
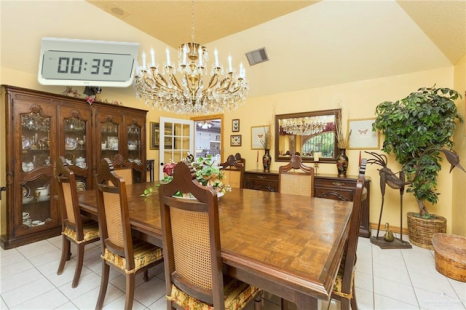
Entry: 0.39
